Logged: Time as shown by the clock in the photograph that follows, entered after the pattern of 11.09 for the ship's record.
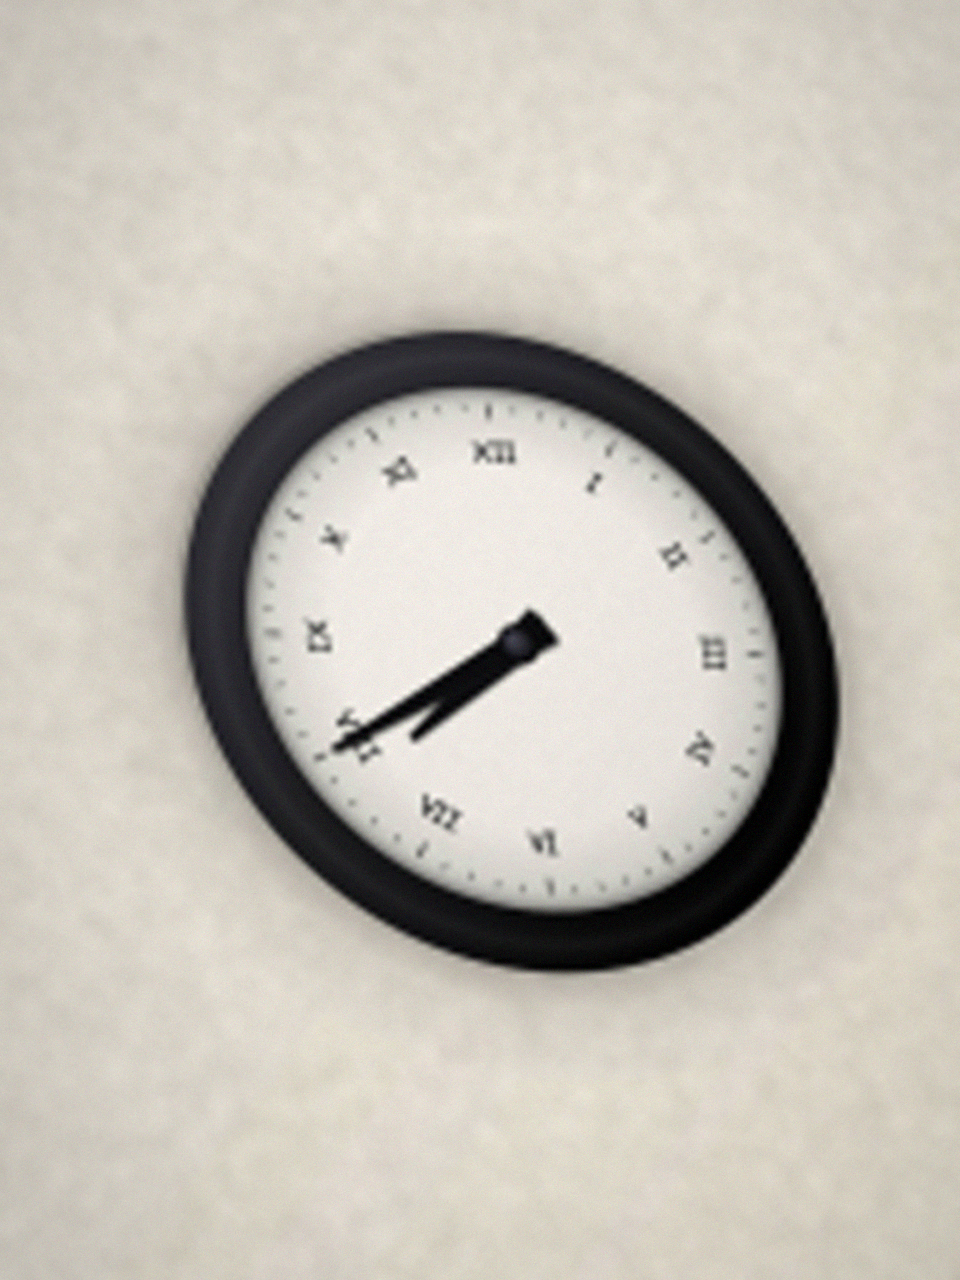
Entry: 7.40
